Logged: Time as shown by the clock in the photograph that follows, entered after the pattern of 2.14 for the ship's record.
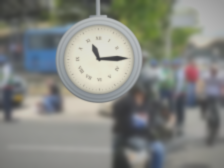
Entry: 11.15
